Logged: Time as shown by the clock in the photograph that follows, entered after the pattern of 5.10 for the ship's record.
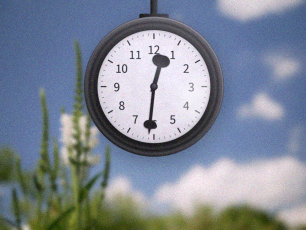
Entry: 12.31
